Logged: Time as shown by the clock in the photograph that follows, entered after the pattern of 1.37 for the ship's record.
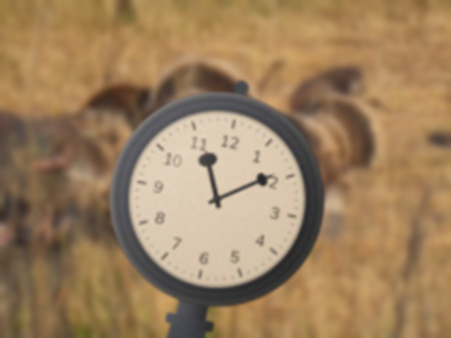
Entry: 11.09
